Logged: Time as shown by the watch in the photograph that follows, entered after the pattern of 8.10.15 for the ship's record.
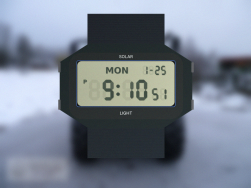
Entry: 9.10.51
